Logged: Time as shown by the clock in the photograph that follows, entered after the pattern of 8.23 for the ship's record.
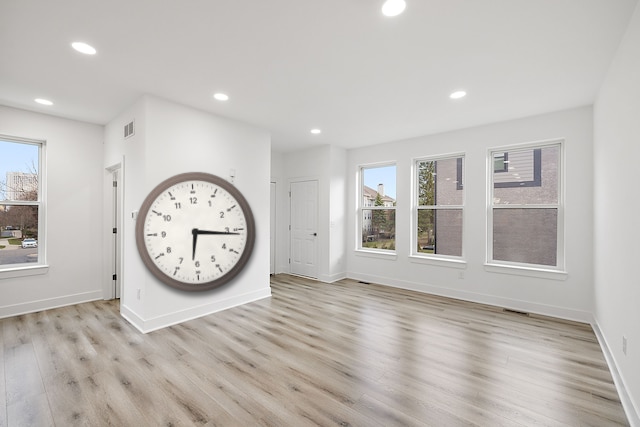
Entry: 6.16
